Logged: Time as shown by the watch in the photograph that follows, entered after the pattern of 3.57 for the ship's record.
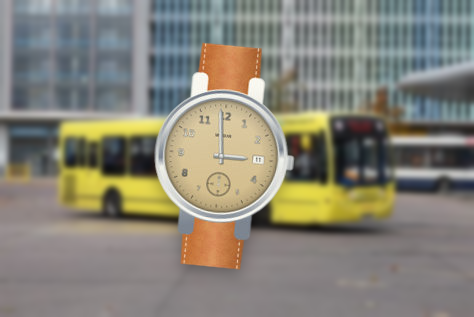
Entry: 2.59
